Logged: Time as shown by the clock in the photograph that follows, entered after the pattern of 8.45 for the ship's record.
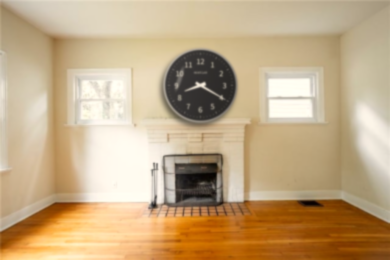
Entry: 8.20
